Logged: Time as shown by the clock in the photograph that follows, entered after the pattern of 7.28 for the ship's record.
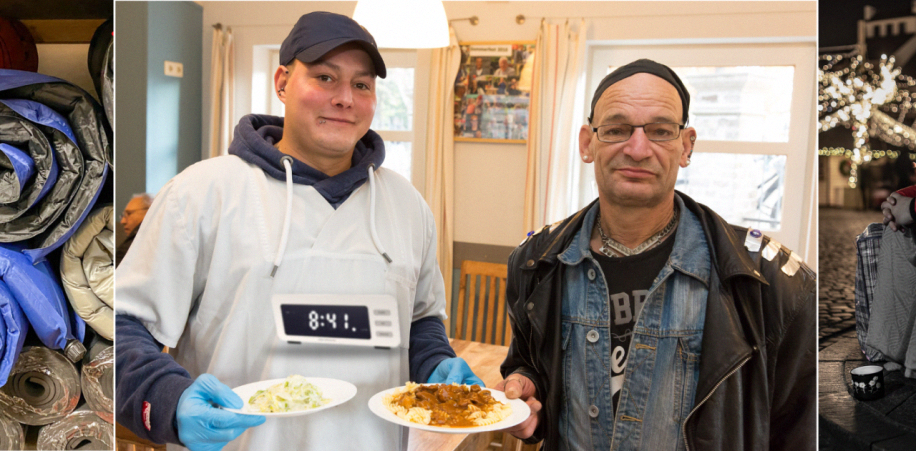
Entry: 8.41
